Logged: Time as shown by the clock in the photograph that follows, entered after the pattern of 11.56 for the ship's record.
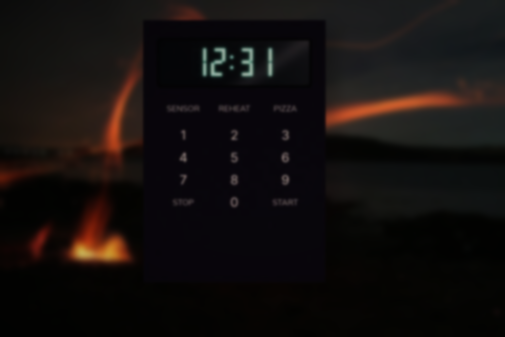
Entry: 12.31
